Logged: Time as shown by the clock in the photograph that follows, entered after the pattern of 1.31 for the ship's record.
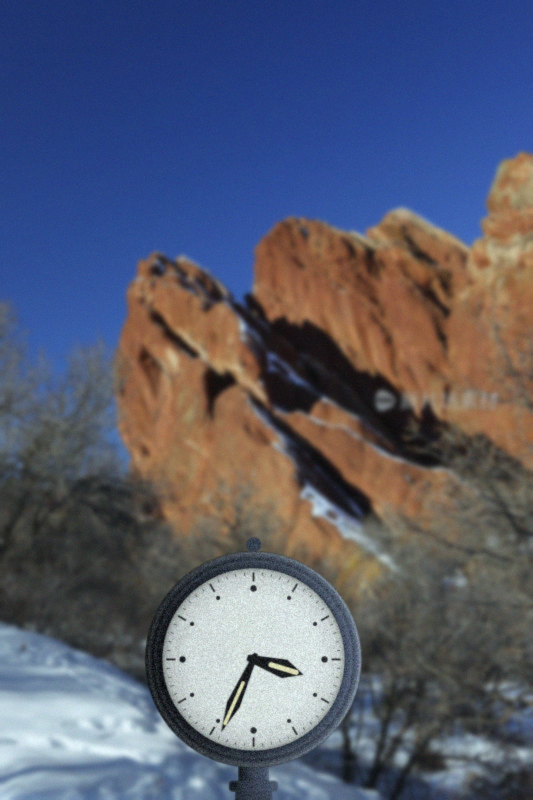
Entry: 3.34
